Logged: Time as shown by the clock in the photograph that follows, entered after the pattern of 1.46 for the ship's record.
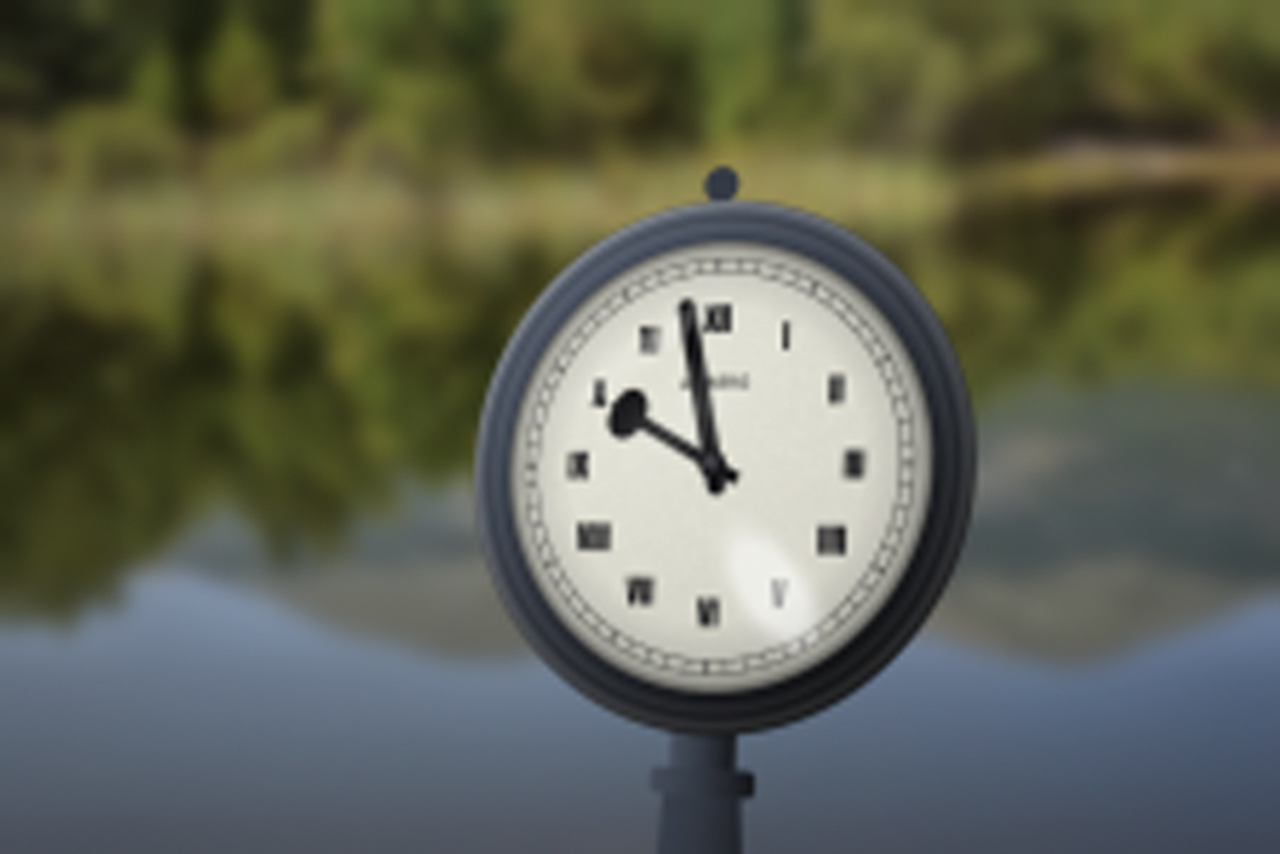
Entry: 9.58
